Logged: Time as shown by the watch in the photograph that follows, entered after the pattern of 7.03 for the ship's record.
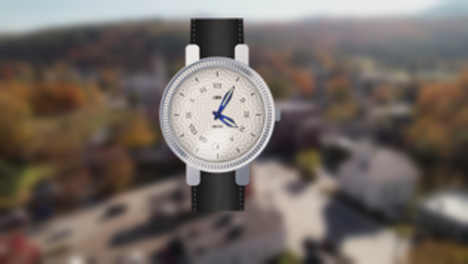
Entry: 4.05
